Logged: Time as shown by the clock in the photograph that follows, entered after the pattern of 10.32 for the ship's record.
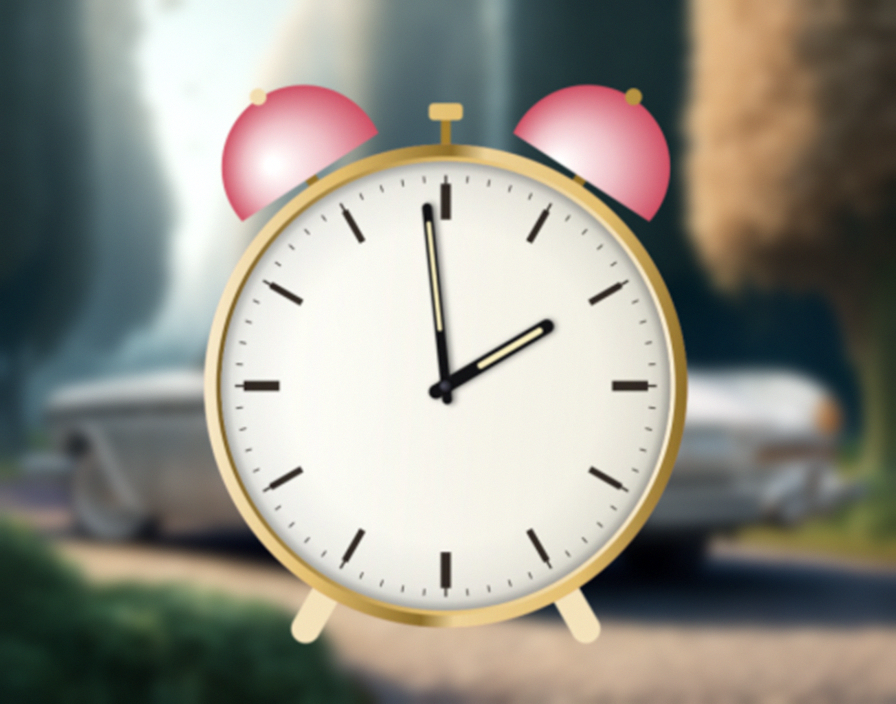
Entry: 1.59
